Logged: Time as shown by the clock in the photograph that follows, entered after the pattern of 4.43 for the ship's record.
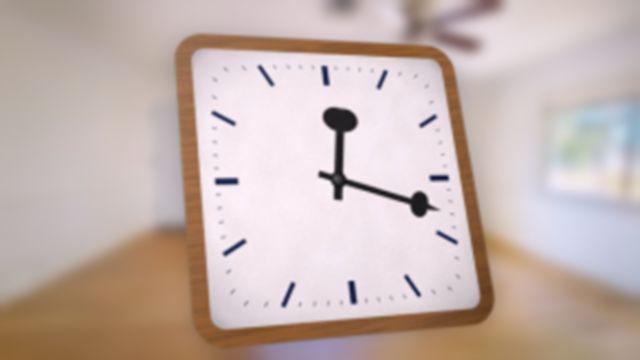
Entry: 12.18
